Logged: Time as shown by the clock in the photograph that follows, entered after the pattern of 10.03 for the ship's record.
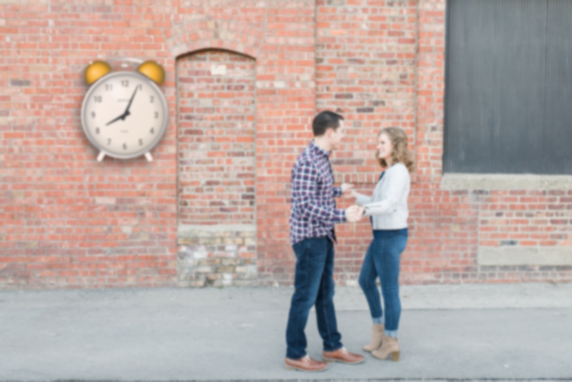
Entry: 8.04
